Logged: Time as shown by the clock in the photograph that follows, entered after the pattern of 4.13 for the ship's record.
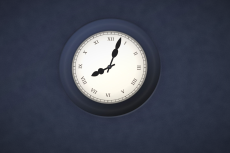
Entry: 8.03
